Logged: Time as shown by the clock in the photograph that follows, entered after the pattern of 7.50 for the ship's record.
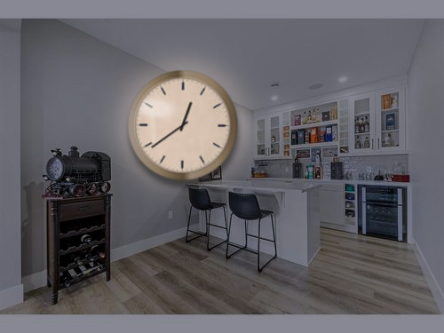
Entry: 12.39
